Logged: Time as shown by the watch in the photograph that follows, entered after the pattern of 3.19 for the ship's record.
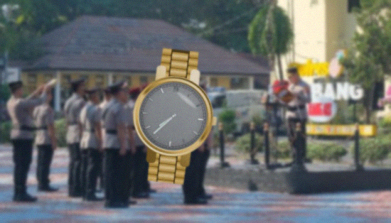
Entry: 7.37
